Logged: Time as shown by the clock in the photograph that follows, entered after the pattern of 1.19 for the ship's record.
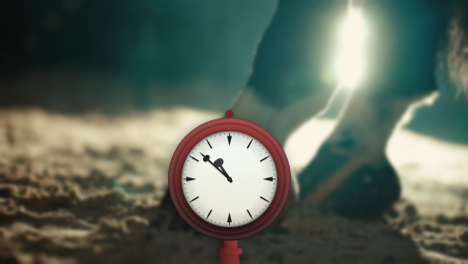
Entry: 10.52
